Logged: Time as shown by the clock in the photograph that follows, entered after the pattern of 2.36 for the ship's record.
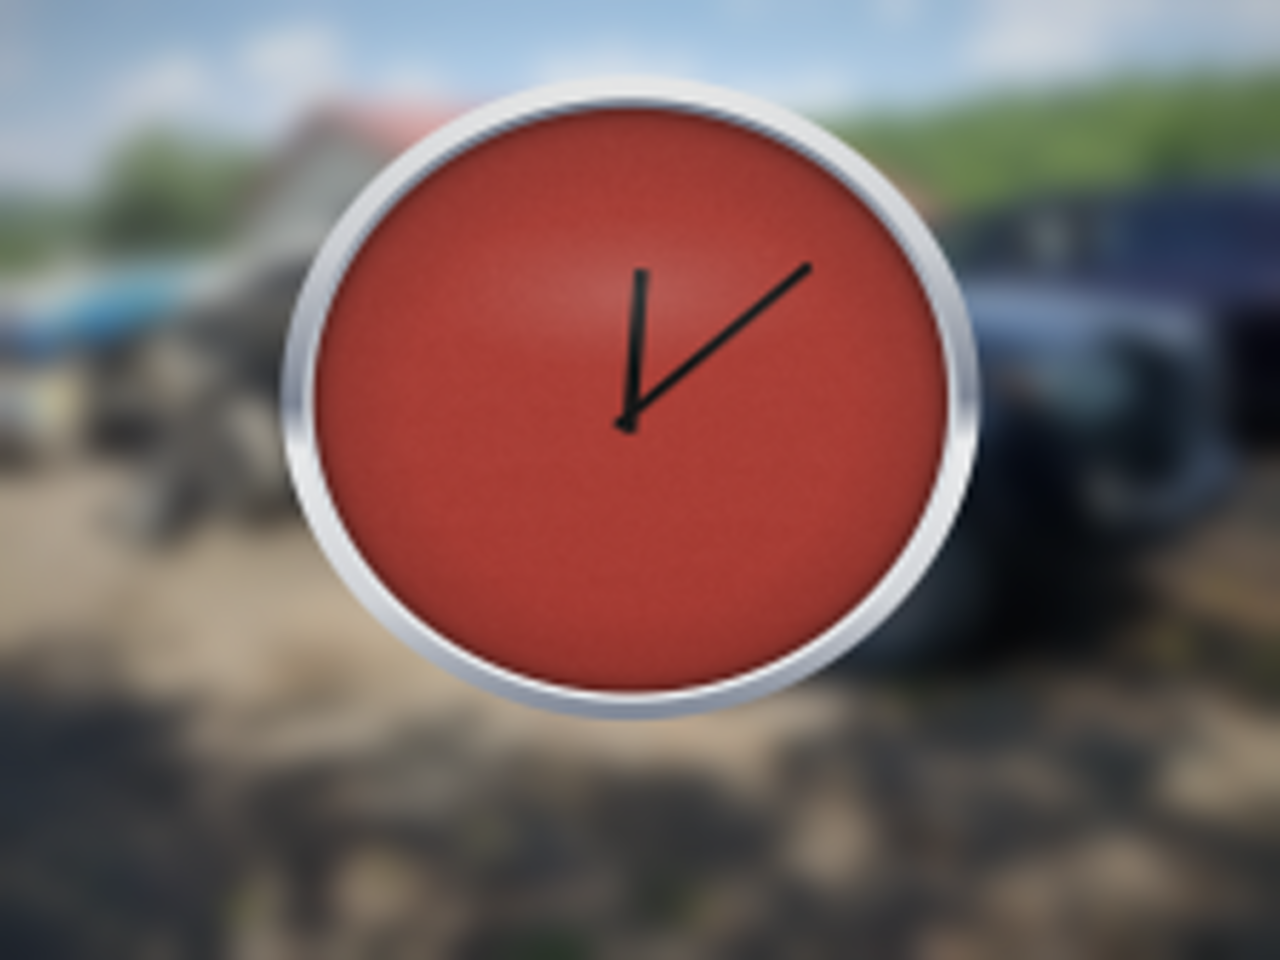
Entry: 12.08
